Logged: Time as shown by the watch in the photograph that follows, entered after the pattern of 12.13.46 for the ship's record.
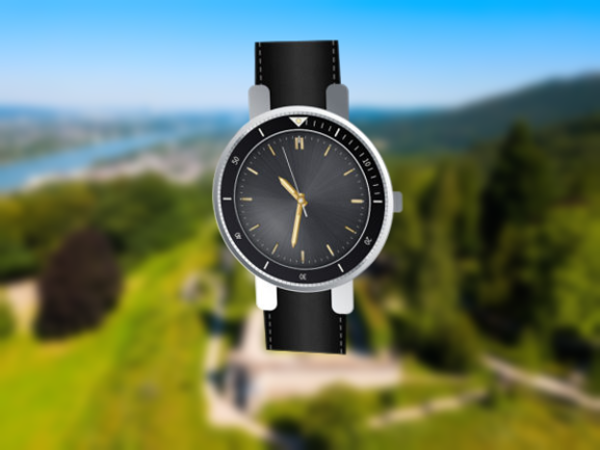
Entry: 10.31.57
